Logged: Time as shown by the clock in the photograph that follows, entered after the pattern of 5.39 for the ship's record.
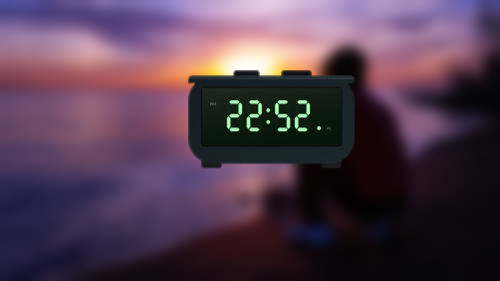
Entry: 22.52
